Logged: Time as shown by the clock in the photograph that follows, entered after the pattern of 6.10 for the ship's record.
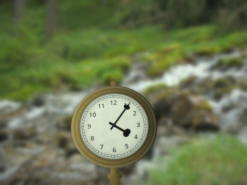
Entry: 4.06
